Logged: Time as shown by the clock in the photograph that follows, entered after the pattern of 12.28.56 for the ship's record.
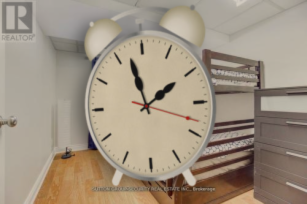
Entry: 1.57.18
